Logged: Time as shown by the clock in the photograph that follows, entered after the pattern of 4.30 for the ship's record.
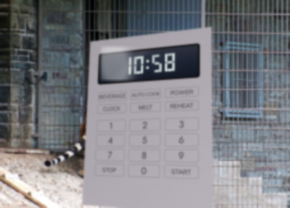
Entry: 10.58
